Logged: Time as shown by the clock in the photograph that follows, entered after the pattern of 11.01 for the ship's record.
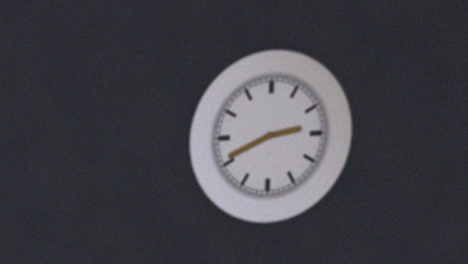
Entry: 2.41
